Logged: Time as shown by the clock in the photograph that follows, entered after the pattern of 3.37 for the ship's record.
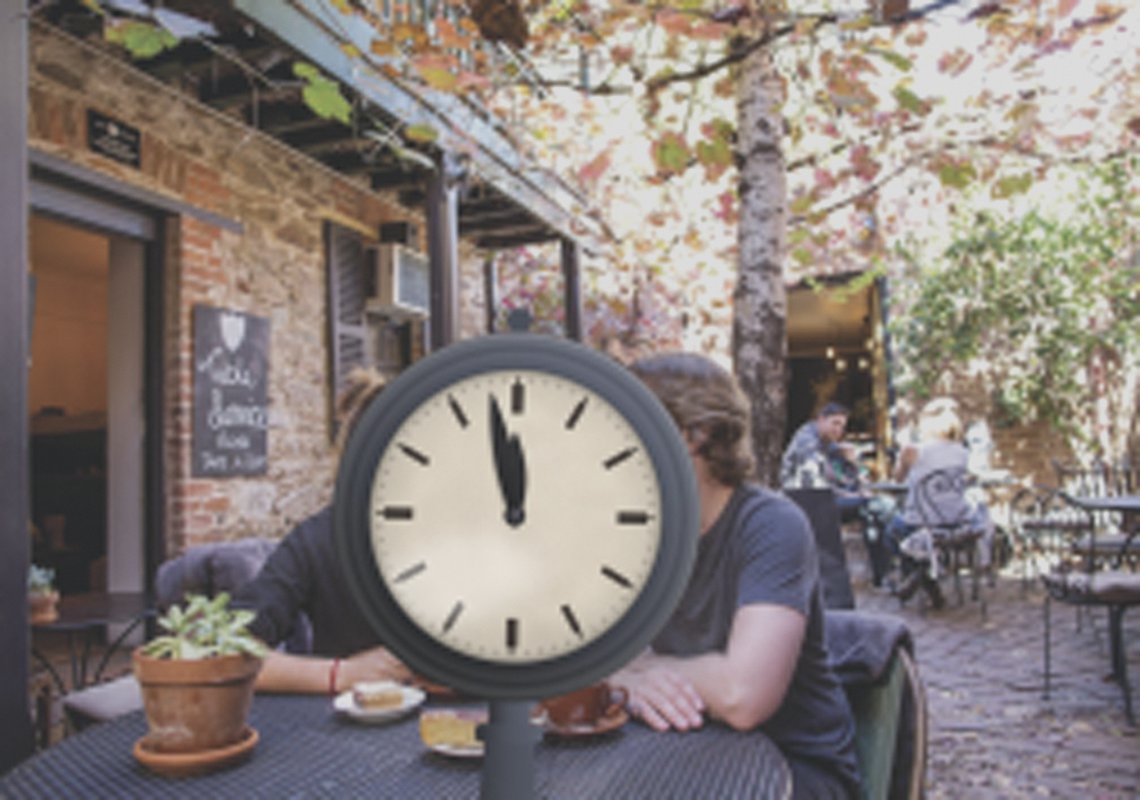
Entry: 11.58
